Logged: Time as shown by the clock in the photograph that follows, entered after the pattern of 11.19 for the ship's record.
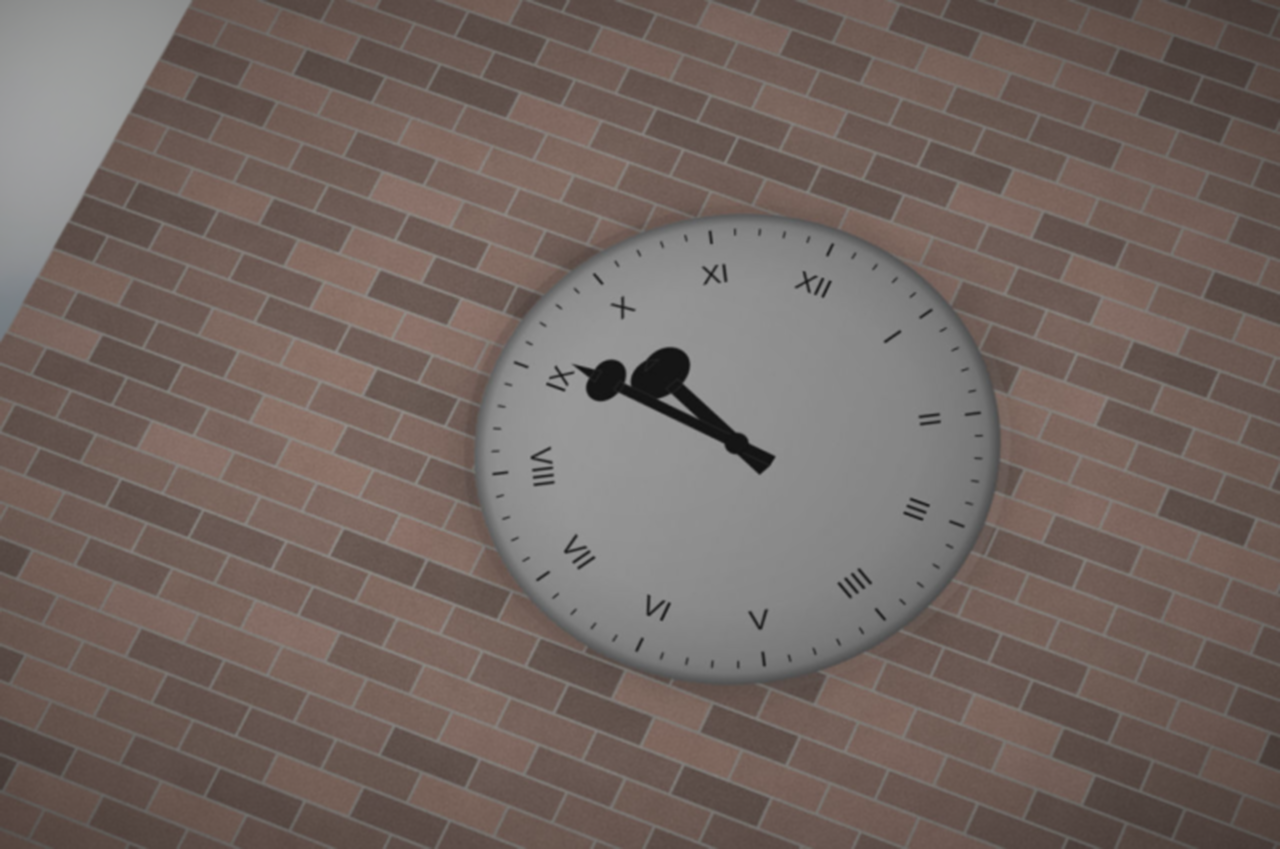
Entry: 9.46
